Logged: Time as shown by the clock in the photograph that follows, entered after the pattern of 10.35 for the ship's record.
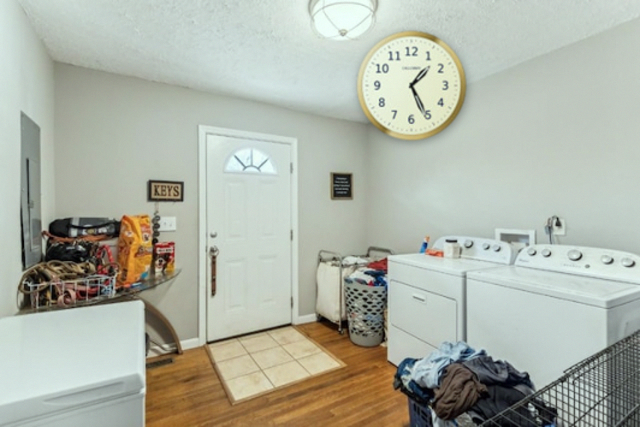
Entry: 1.26
